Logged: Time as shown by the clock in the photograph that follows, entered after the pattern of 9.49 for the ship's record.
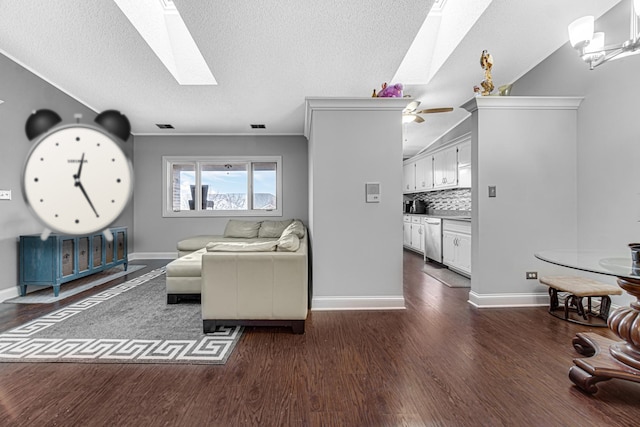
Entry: 12.25
